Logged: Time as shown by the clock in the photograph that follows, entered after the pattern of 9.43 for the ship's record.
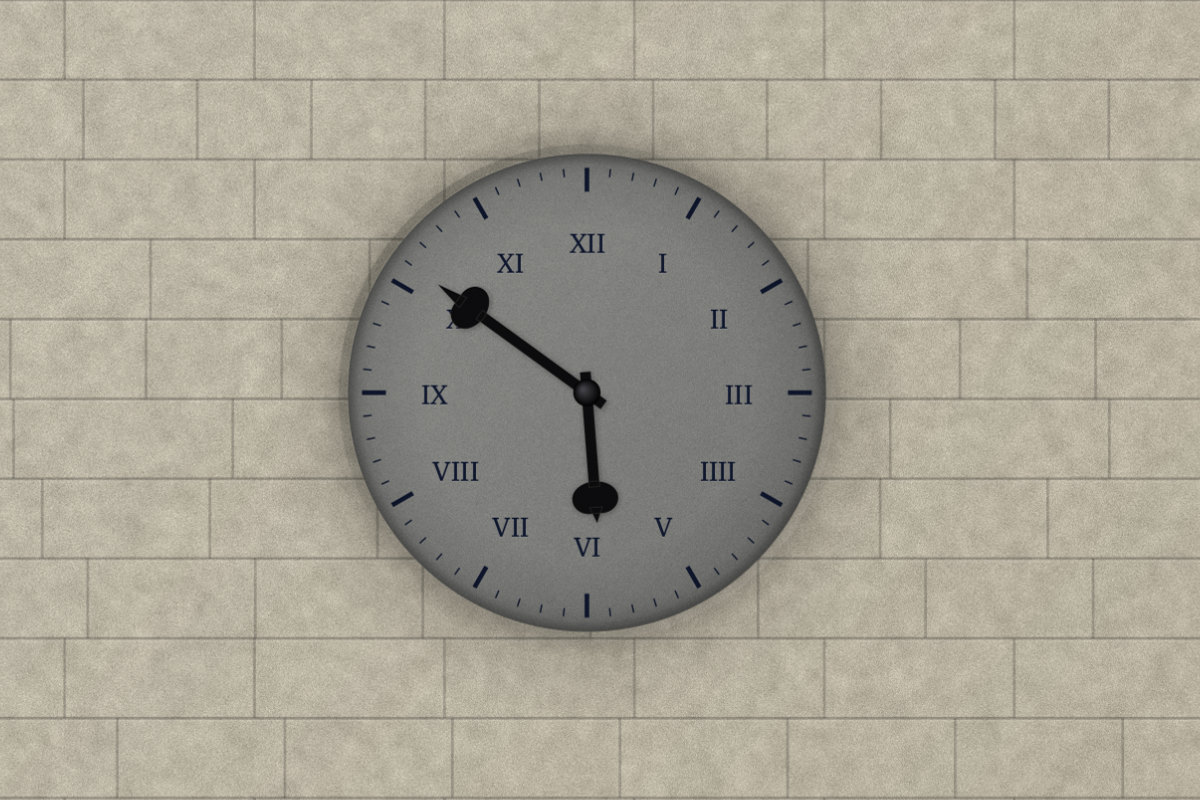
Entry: 5.51
